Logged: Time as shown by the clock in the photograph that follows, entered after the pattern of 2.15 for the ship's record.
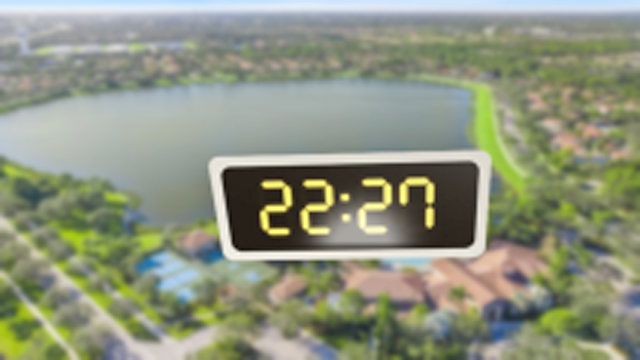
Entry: 22.27
